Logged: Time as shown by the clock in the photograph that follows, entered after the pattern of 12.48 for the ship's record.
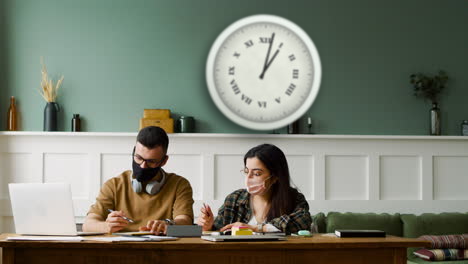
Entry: 1.02
